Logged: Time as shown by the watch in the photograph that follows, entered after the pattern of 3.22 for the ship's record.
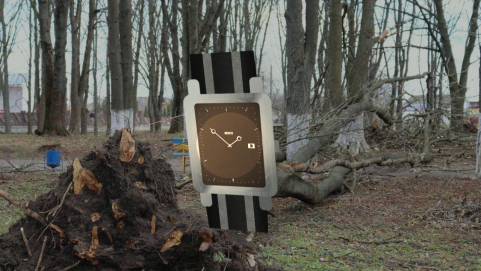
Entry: 1.52
